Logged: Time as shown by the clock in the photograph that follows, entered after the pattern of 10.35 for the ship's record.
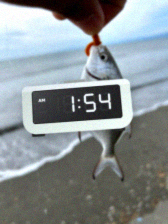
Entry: 1.54
